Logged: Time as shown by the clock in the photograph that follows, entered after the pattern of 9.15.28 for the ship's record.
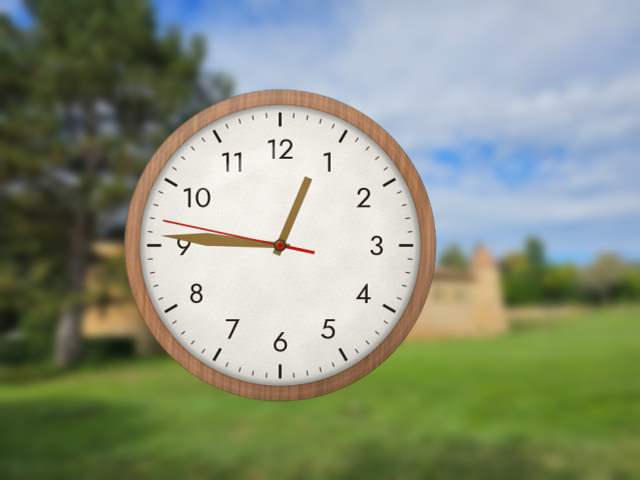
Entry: 12.45.47
